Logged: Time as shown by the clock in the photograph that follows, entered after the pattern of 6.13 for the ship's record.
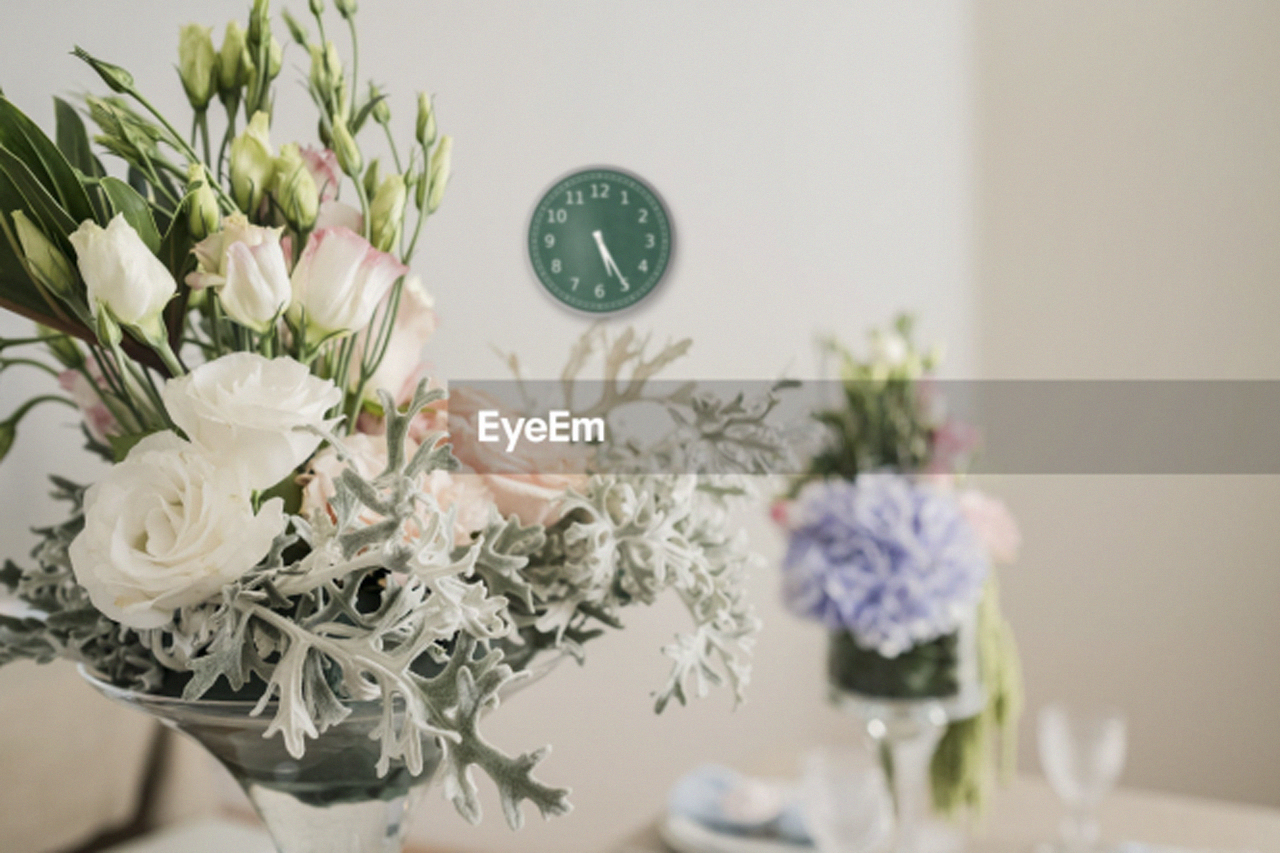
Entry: 5.25
